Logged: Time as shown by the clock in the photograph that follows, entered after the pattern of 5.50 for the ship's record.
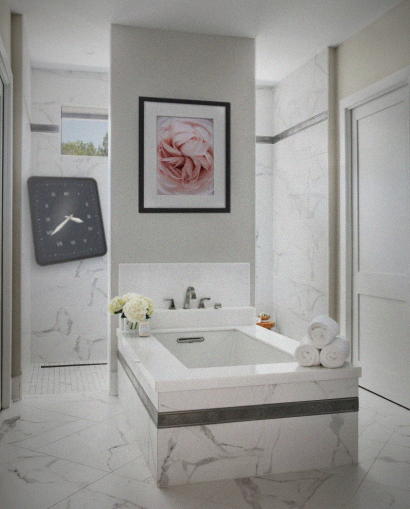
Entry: 3.39
